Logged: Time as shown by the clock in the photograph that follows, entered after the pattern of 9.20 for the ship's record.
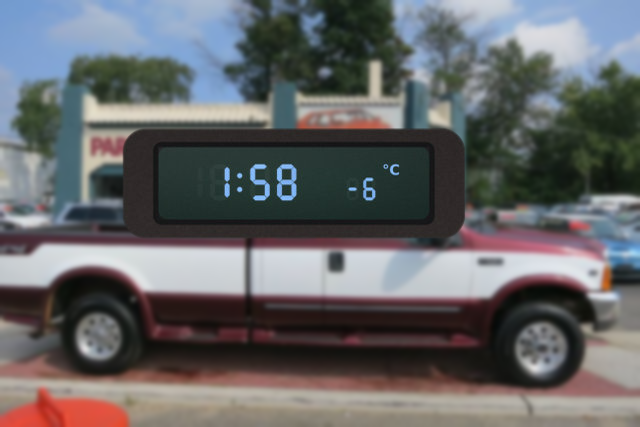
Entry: 1.58
